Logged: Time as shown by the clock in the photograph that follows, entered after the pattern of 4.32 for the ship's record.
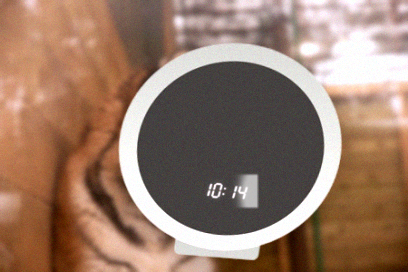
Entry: 10.14
